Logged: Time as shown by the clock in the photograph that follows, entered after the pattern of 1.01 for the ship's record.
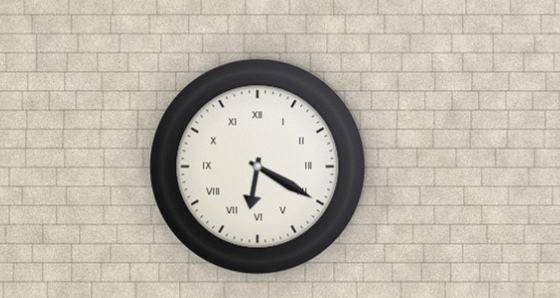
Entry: 6.20
